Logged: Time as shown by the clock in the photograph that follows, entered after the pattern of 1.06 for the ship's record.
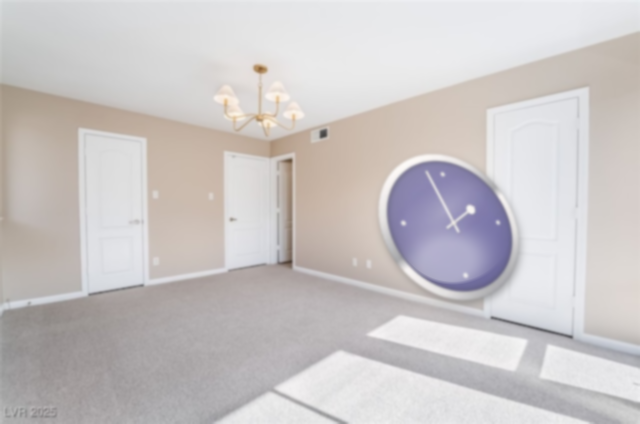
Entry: 1.57
